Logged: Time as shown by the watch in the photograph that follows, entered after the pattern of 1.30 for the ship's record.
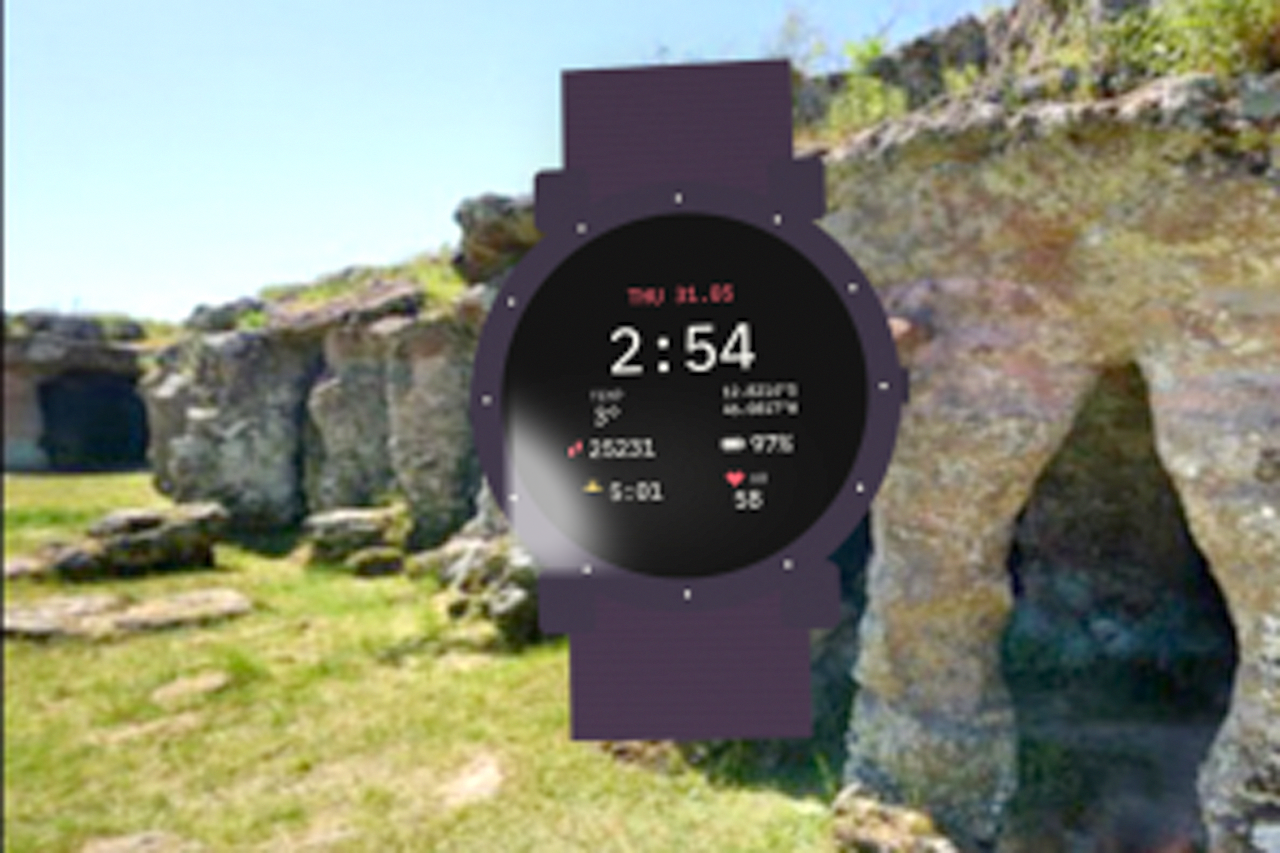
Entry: 2.54
